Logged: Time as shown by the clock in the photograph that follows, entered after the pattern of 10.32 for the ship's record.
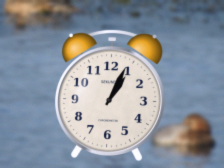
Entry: 1.04
